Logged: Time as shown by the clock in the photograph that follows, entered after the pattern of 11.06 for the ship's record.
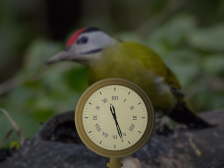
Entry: 11.27
